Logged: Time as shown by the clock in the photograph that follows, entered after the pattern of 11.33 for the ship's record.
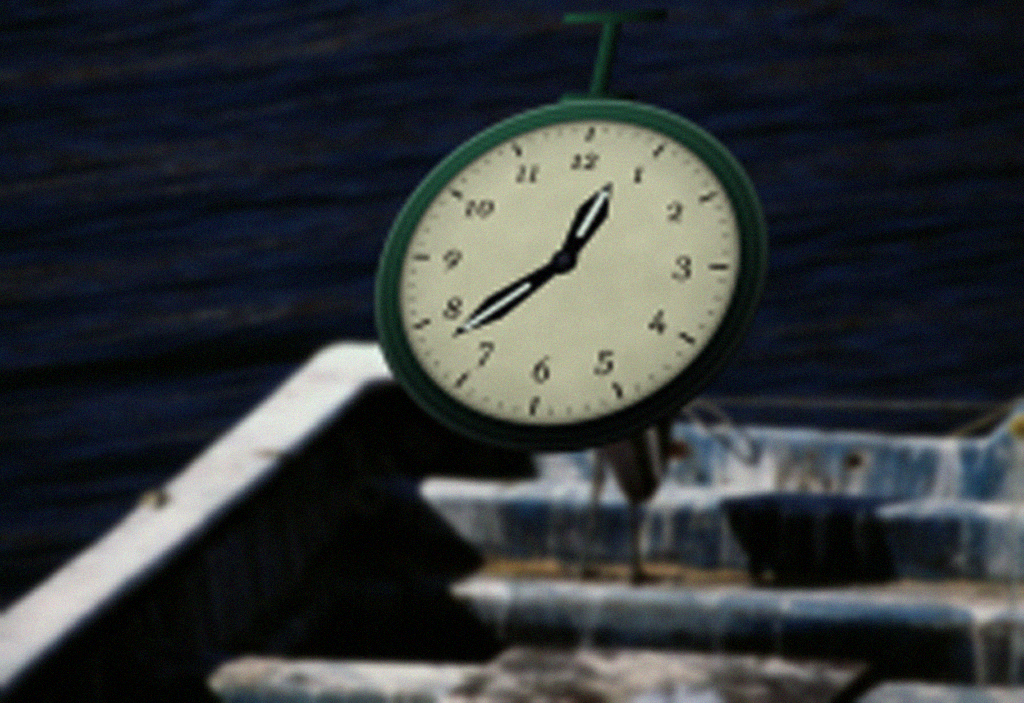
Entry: 12.38
